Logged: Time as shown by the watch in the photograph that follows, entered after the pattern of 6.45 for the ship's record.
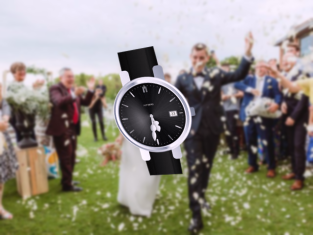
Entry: 5.31
